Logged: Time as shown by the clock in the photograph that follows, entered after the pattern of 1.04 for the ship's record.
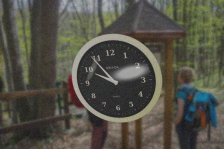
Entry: 9.54
